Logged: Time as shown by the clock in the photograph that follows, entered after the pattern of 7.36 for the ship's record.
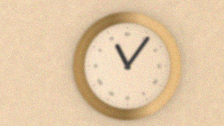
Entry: 11.06
